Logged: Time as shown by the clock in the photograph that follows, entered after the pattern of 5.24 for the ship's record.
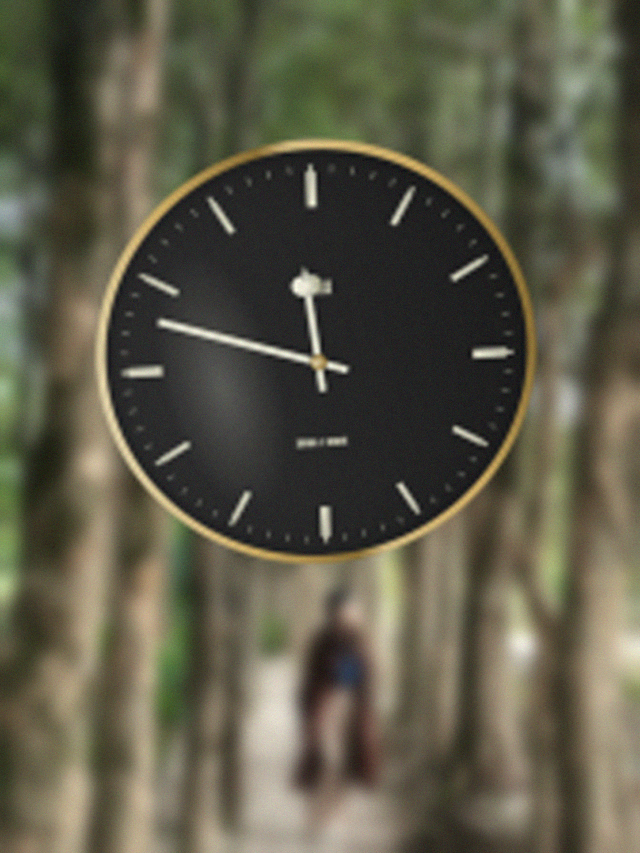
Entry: 11.48
